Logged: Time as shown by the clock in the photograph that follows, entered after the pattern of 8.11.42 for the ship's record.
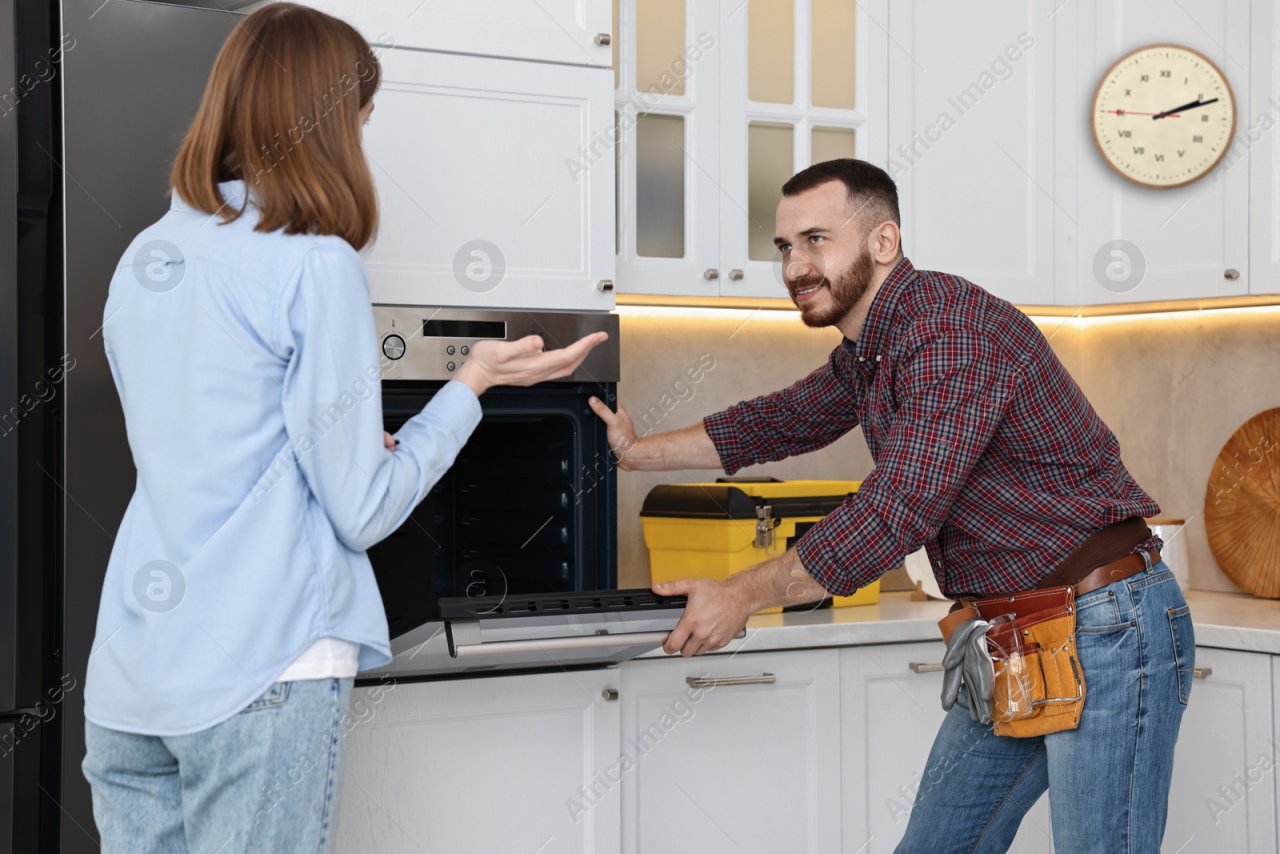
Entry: 2.11.45
